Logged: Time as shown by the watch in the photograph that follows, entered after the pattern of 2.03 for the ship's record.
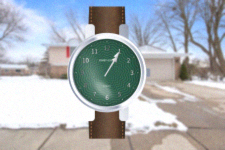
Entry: 1.05
